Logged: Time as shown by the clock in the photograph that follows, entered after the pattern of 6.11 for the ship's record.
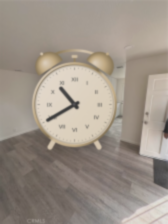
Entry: 10.40
